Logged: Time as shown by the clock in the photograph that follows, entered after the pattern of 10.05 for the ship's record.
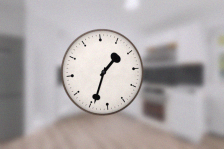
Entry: 1.34
